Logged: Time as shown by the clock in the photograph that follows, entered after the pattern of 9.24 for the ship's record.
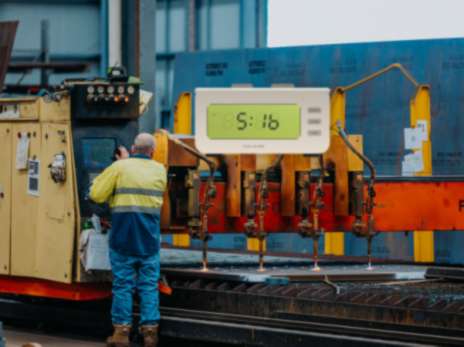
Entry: 5.16
